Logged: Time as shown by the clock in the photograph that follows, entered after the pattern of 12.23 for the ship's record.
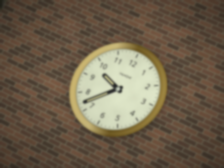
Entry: 9.37
